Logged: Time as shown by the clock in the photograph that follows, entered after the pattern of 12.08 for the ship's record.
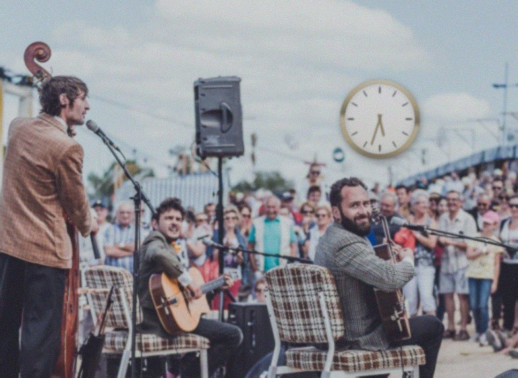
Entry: 5.33
